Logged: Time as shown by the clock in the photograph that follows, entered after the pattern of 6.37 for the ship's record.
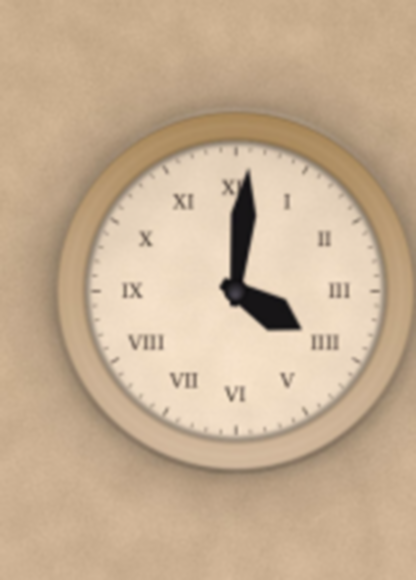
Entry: 4.01
